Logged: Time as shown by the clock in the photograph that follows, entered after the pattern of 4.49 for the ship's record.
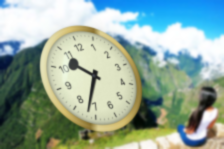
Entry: 10.37
